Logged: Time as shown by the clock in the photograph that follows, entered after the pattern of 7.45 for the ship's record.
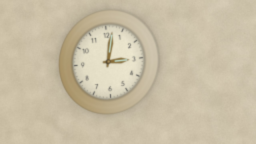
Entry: 3.02
